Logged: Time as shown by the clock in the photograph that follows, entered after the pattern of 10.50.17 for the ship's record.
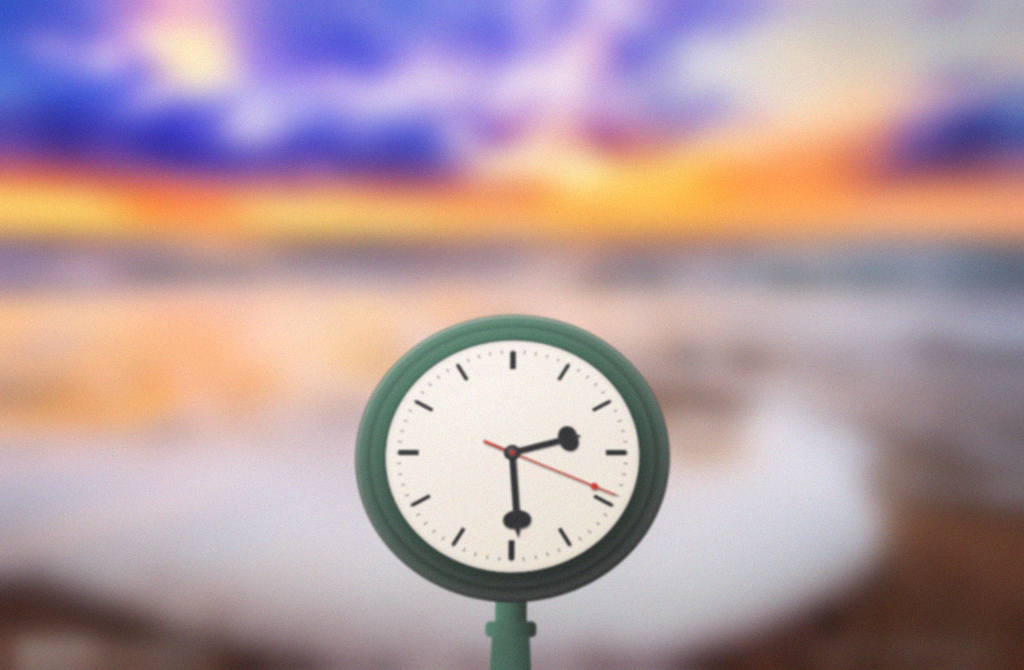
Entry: 2.29.19
